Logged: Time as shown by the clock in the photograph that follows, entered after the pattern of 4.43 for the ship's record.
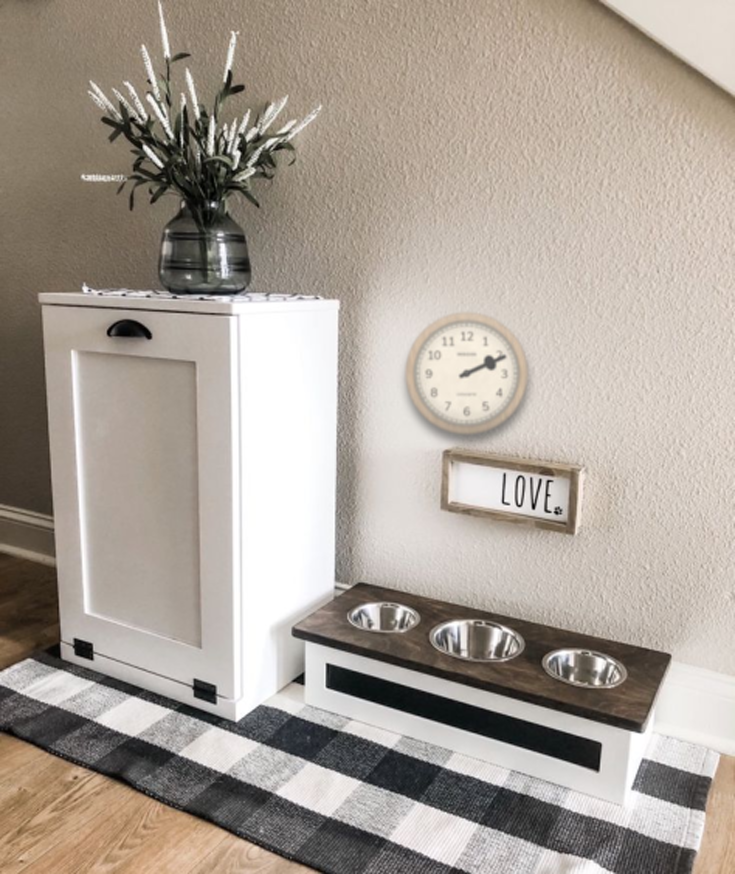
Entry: 2.11
